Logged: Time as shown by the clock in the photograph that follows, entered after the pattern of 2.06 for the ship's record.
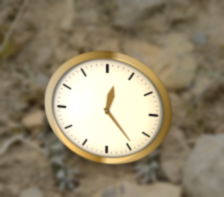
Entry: 12.24
